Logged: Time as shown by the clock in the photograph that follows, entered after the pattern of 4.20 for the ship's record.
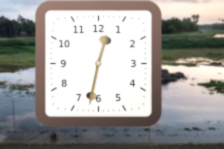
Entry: 12.32
